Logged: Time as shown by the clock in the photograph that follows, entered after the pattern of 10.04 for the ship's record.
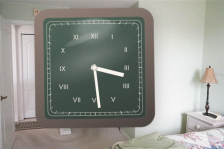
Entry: 3.29
